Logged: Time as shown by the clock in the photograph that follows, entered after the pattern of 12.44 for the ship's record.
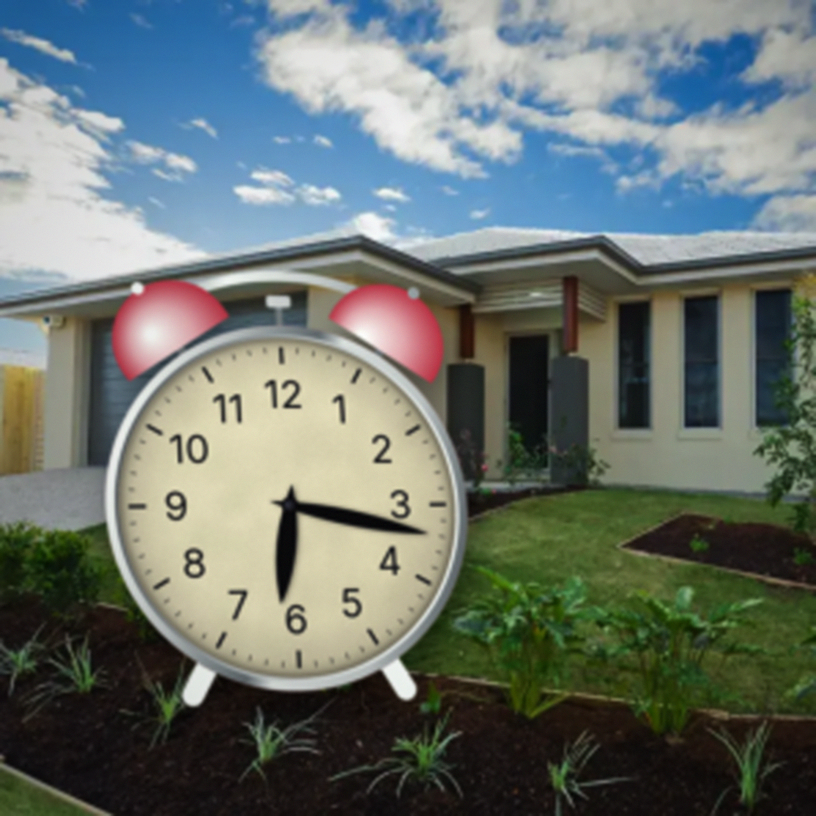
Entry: 6.17
